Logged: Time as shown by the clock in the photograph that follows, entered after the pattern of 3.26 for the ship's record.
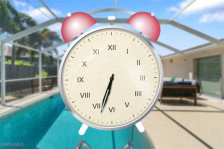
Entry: 6.33
